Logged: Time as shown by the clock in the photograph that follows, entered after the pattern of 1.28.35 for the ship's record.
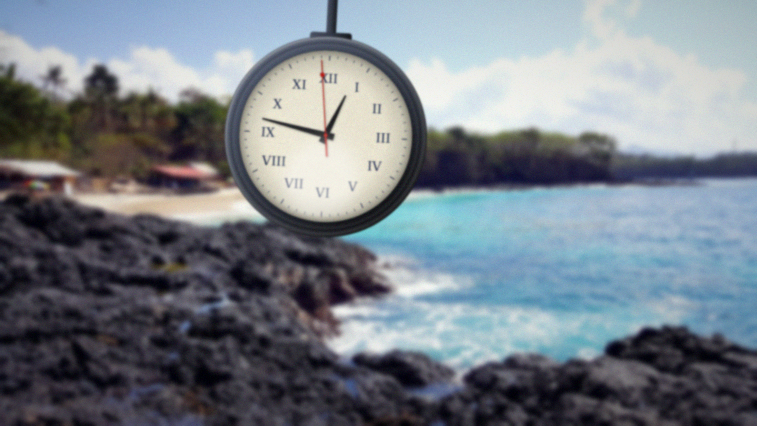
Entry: 12.46.59
